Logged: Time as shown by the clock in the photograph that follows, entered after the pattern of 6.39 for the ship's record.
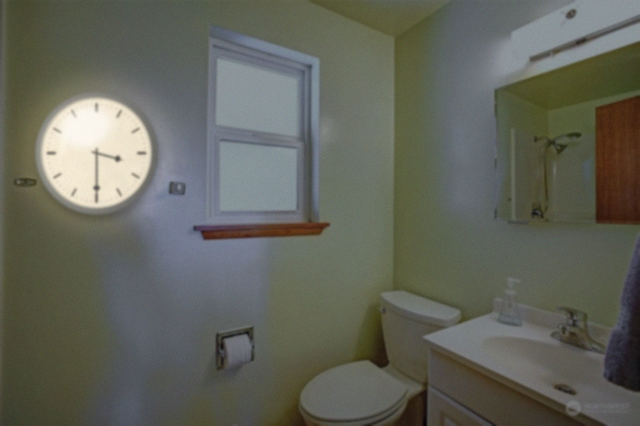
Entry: 3.30
